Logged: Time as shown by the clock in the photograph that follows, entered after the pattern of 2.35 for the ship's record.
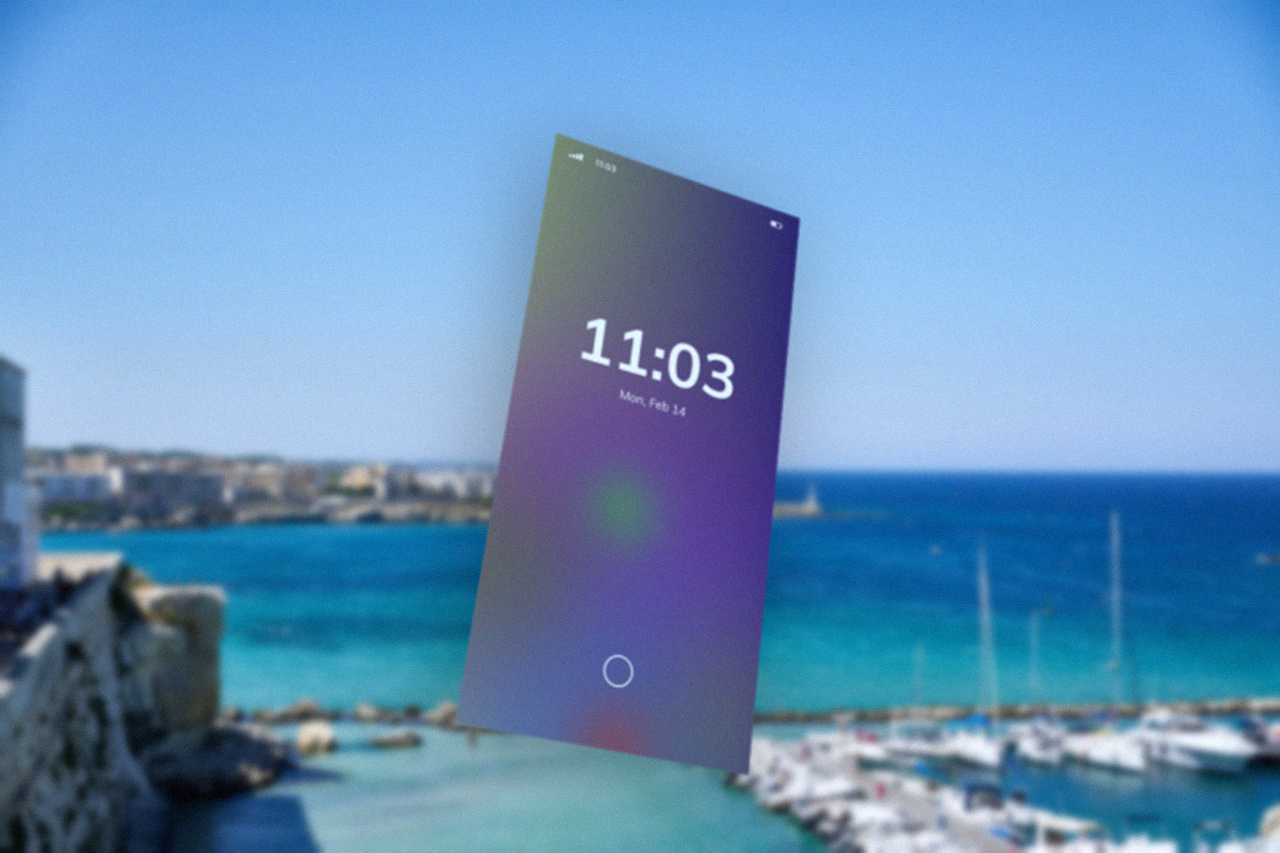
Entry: 11.03
